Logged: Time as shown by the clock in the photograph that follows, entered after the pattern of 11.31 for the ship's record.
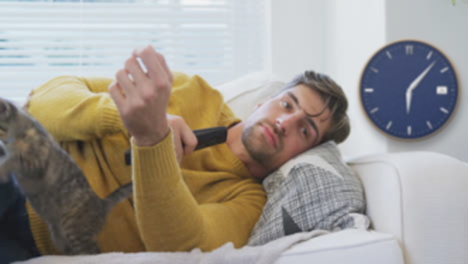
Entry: 6.07
